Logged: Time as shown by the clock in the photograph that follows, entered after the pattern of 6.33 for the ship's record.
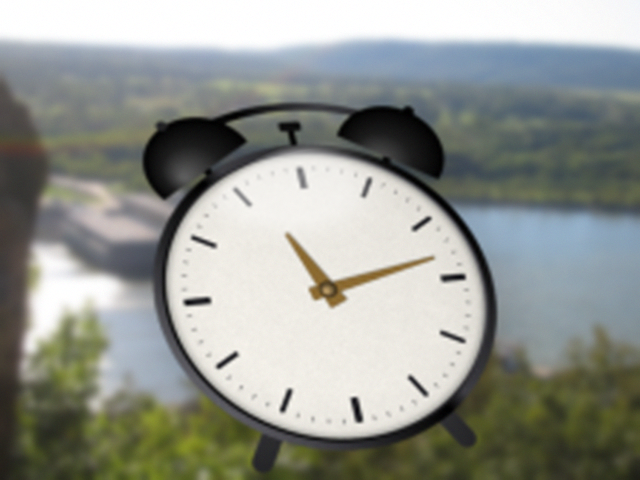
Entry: 11.13
